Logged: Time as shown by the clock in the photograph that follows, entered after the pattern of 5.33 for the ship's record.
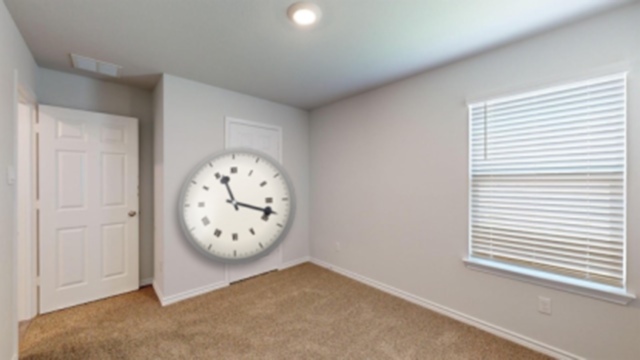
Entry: 11.18
